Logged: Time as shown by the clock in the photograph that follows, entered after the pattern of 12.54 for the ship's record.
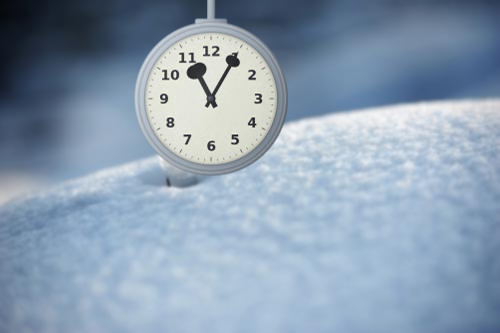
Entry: 11.05
